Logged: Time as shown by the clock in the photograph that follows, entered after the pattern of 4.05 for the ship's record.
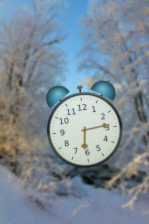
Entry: 6.14
